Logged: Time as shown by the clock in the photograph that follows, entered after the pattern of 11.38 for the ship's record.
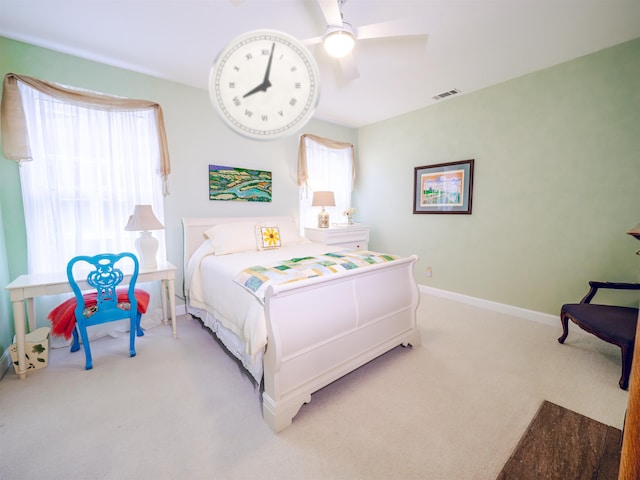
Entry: 8.02
